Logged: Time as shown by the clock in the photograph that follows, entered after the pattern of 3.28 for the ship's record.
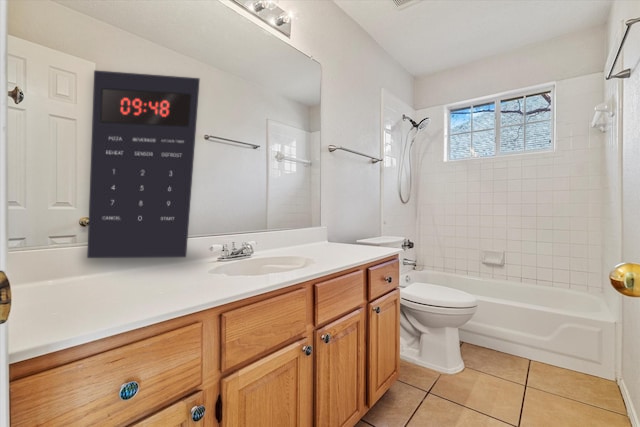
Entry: 9.48
